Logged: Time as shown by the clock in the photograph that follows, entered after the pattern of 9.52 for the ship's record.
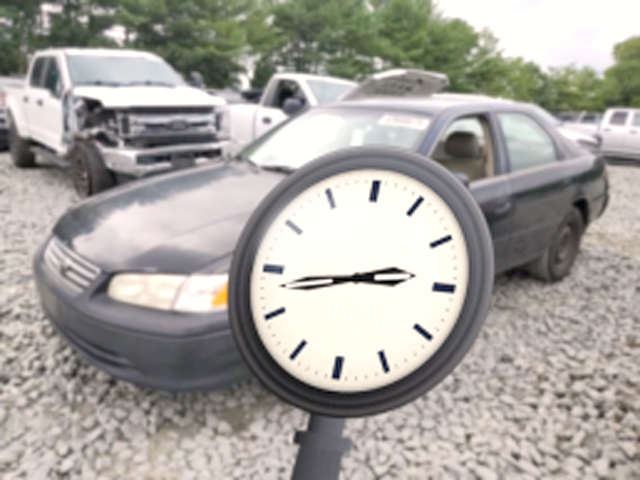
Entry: 2.43
